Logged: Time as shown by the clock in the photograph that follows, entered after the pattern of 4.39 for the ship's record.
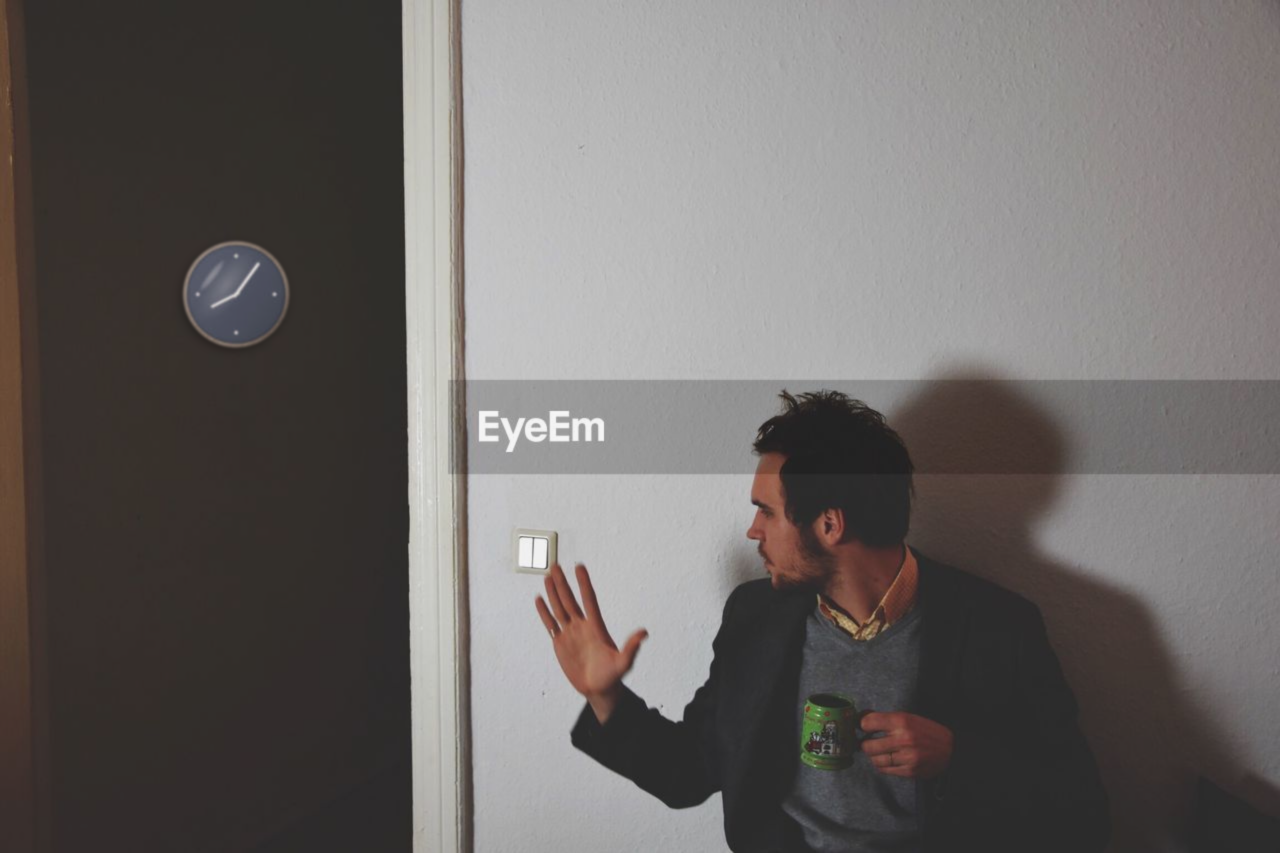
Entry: 8.06
